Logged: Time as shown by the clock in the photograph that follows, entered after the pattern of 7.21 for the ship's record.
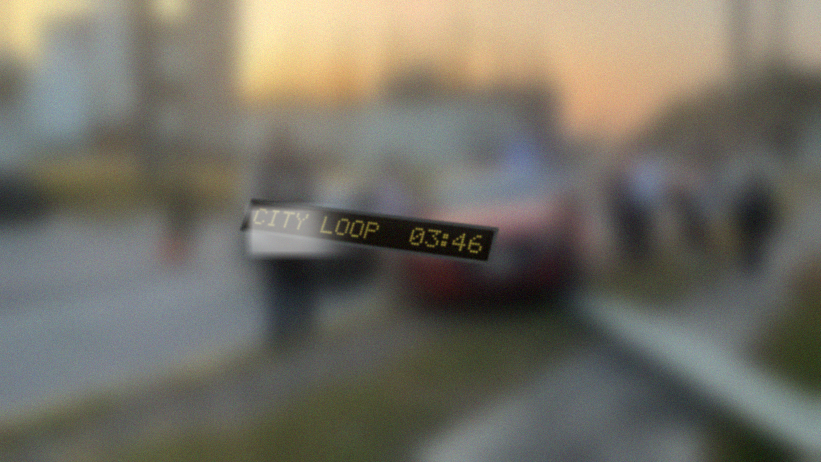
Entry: 3.46
